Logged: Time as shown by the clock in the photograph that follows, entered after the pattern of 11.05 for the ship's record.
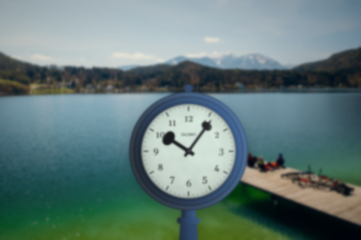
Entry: 10.06
